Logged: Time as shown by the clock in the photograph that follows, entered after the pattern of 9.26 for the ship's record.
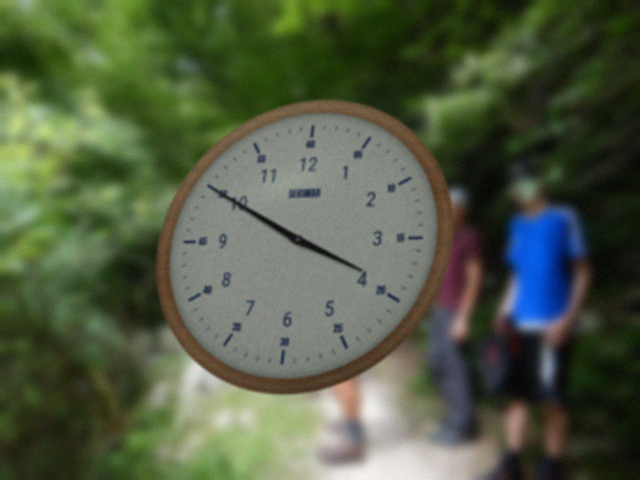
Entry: 3.50
